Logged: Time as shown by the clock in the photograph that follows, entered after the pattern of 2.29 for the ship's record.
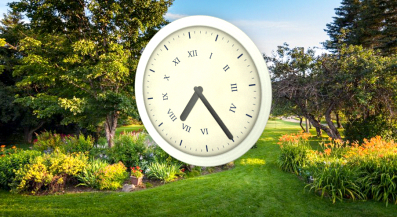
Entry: 7.25
